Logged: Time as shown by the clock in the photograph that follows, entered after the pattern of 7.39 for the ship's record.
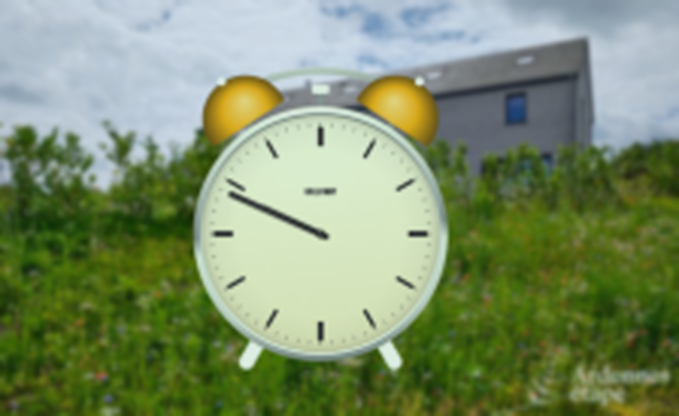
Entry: 9.49
